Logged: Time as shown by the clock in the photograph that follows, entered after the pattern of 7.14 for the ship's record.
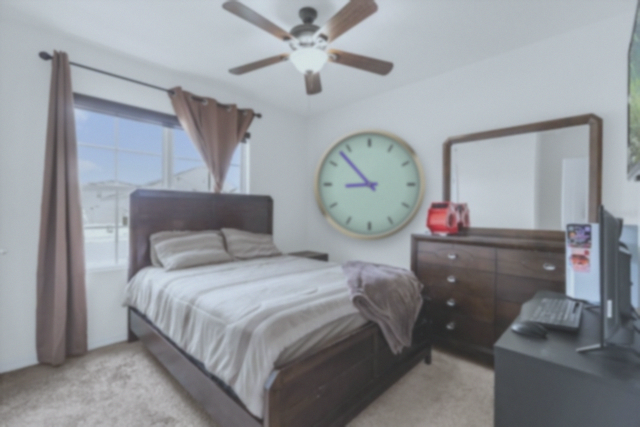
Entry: 8.53
